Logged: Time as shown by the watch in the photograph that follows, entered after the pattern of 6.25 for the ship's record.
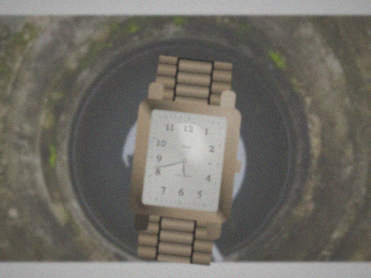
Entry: 5.42
